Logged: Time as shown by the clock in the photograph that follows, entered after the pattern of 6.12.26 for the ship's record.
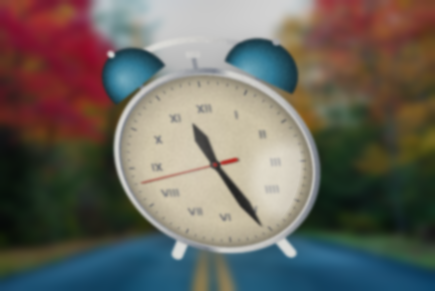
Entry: 11.25.43
